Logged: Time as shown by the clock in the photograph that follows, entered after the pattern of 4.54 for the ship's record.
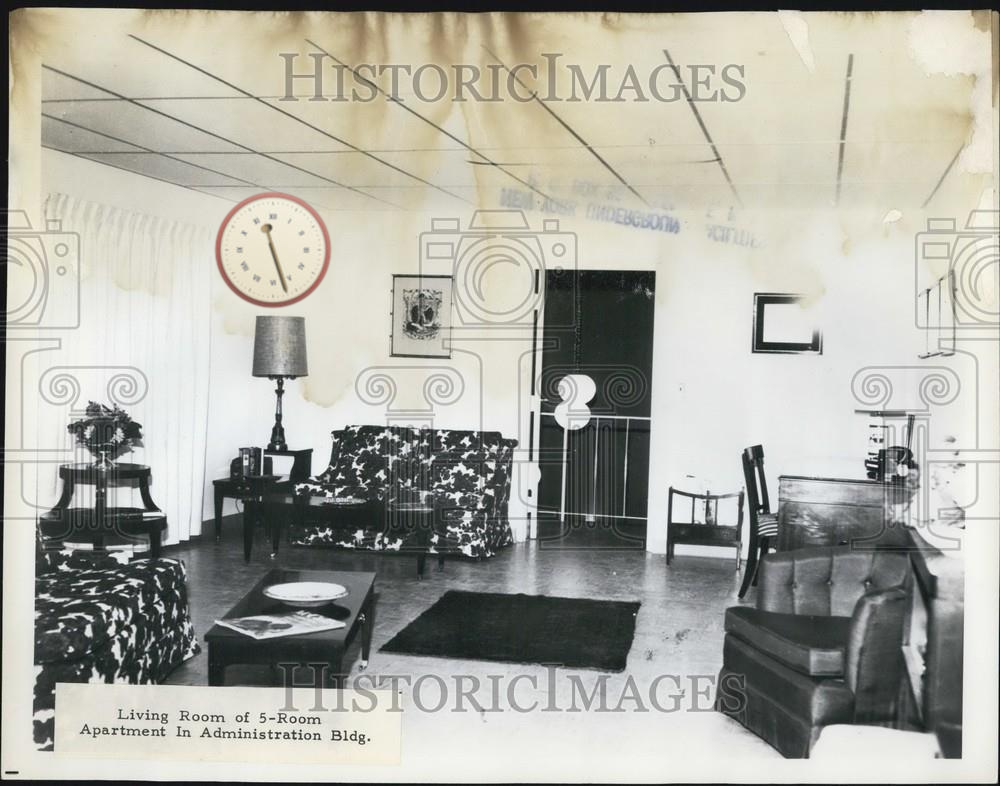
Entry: 11.27
